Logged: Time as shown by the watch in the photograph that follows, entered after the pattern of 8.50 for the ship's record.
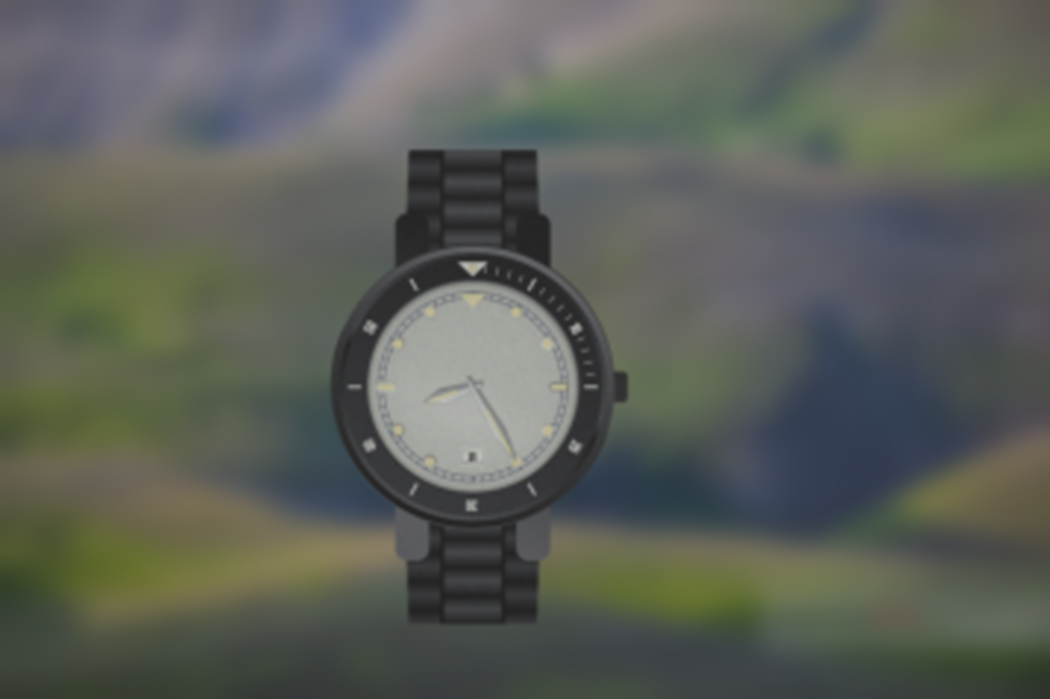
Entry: 8.25
